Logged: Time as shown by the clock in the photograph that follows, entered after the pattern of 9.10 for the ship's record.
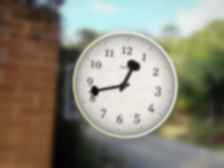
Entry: 12.42
